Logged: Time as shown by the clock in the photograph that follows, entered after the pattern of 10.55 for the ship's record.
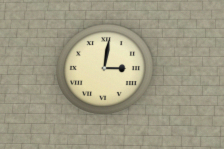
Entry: 3.01
